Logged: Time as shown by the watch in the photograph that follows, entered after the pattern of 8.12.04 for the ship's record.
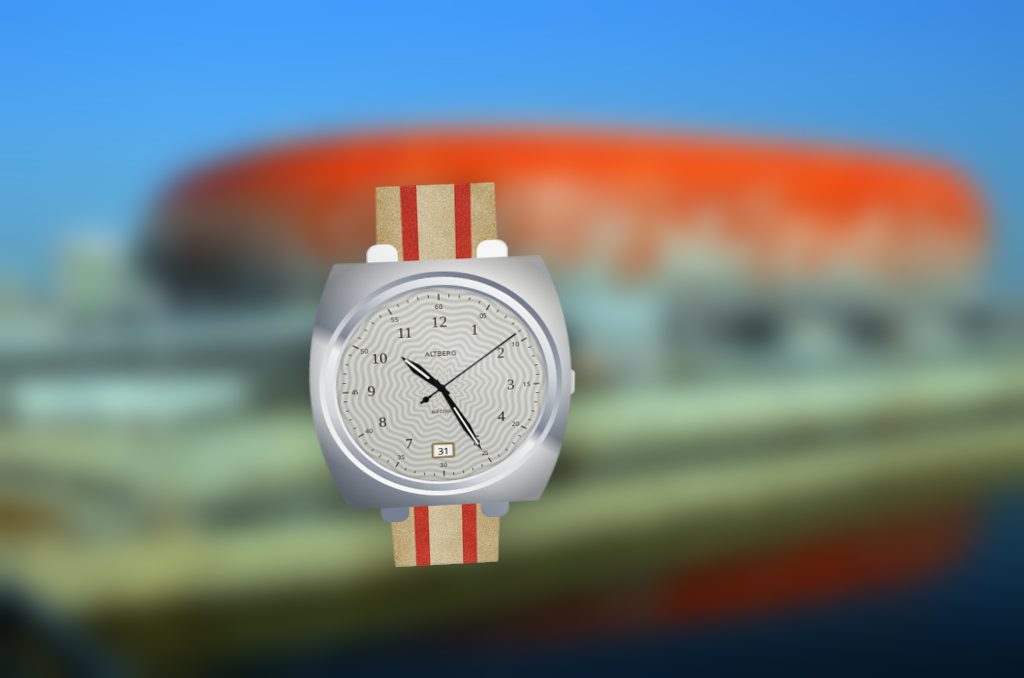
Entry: 10.25.09
